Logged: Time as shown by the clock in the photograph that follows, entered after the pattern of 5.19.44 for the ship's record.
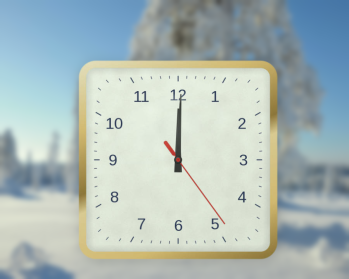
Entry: 12.00.24
